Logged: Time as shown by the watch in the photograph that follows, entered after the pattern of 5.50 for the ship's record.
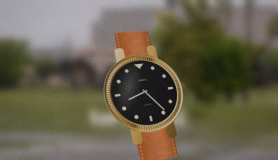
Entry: 8.24
